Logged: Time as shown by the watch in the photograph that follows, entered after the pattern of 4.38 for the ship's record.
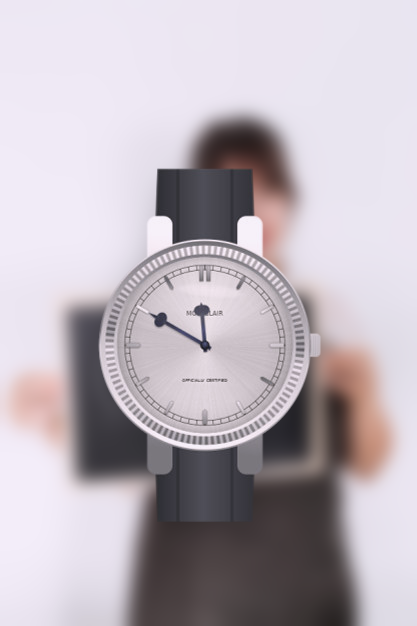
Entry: 11.50
